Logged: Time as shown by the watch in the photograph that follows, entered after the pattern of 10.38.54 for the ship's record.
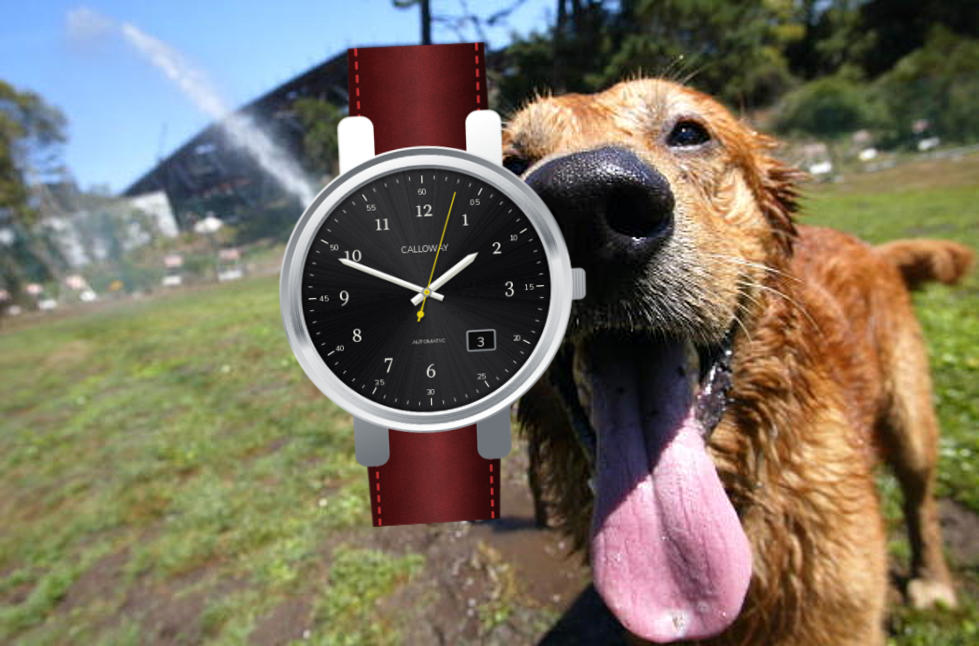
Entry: 1.49.03
